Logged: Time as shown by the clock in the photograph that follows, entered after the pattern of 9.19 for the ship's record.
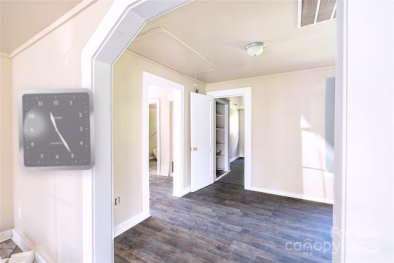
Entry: 11.25
